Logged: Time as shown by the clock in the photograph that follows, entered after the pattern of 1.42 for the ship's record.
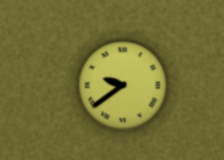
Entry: 9.39
